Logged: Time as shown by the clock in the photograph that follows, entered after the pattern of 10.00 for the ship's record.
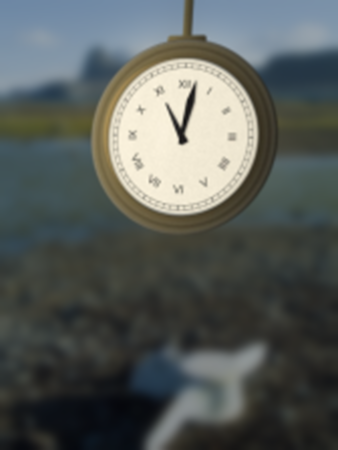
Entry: 11.02
